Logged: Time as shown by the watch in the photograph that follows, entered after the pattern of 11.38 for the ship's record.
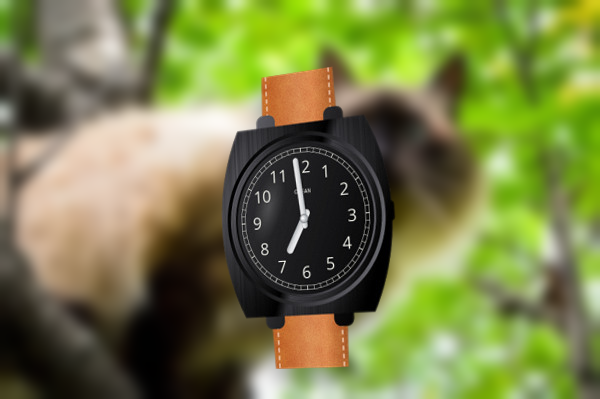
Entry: 6.59
